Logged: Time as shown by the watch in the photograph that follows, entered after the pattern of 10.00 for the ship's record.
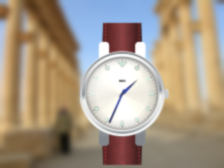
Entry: 1.34
